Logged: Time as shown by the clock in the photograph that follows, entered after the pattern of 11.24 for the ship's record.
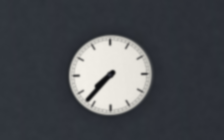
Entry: 7.37
